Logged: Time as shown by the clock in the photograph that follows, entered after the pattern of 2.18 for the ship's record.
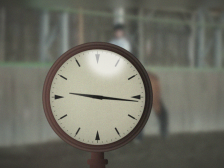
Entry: 9.16
